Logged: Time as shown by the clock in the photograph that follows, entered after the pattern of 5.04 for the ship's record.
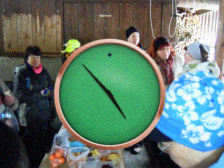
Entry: 4.53
